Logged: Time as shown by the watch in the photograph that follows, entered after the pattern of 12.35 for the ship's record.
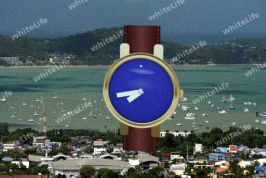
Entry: 7.43
